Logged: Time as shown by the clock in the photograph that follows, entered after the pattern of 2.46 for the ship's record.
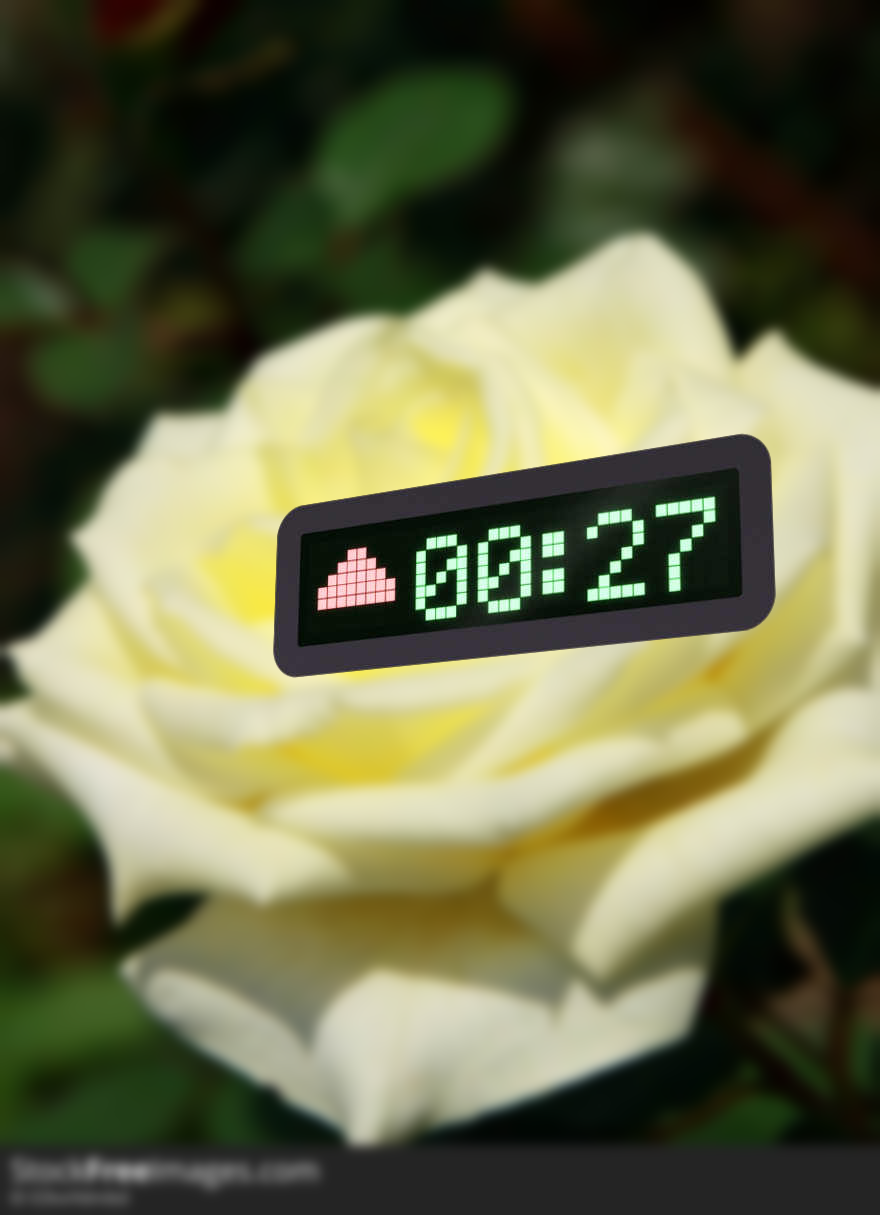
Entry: 0.27
